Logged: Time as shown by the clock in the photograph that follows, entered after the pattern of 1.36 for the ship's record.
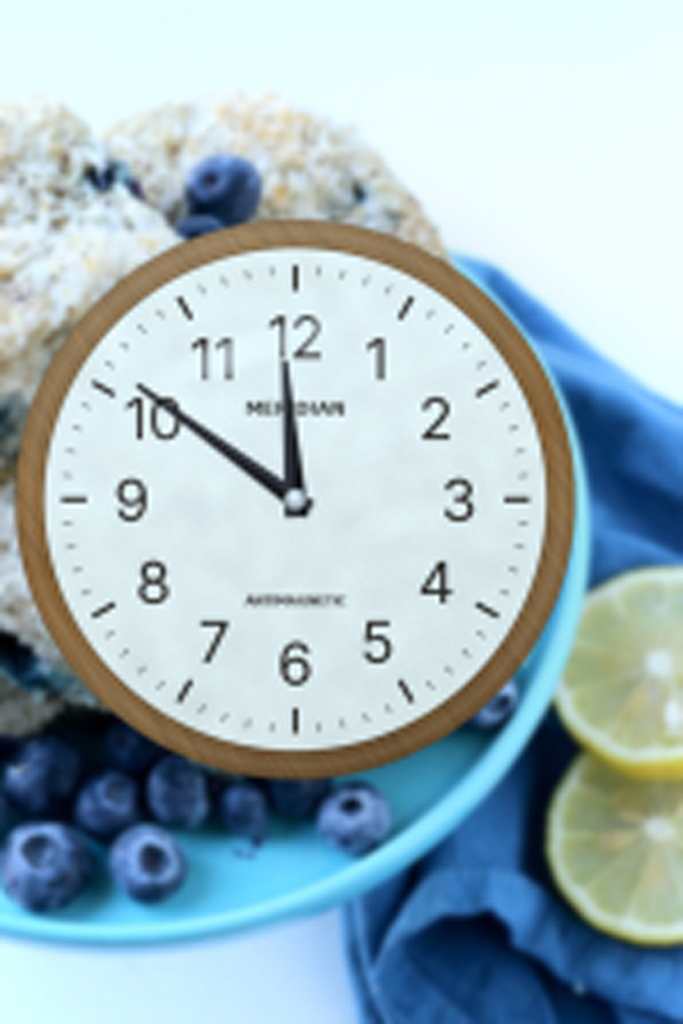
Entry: 11.51
